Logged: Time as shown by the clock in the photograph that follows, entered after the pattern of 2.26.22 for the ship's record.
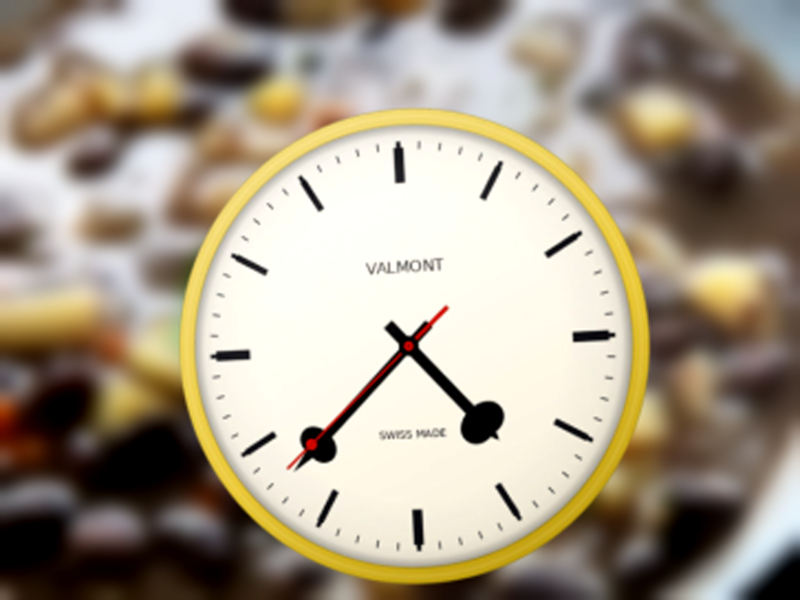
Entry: 4.37.38
